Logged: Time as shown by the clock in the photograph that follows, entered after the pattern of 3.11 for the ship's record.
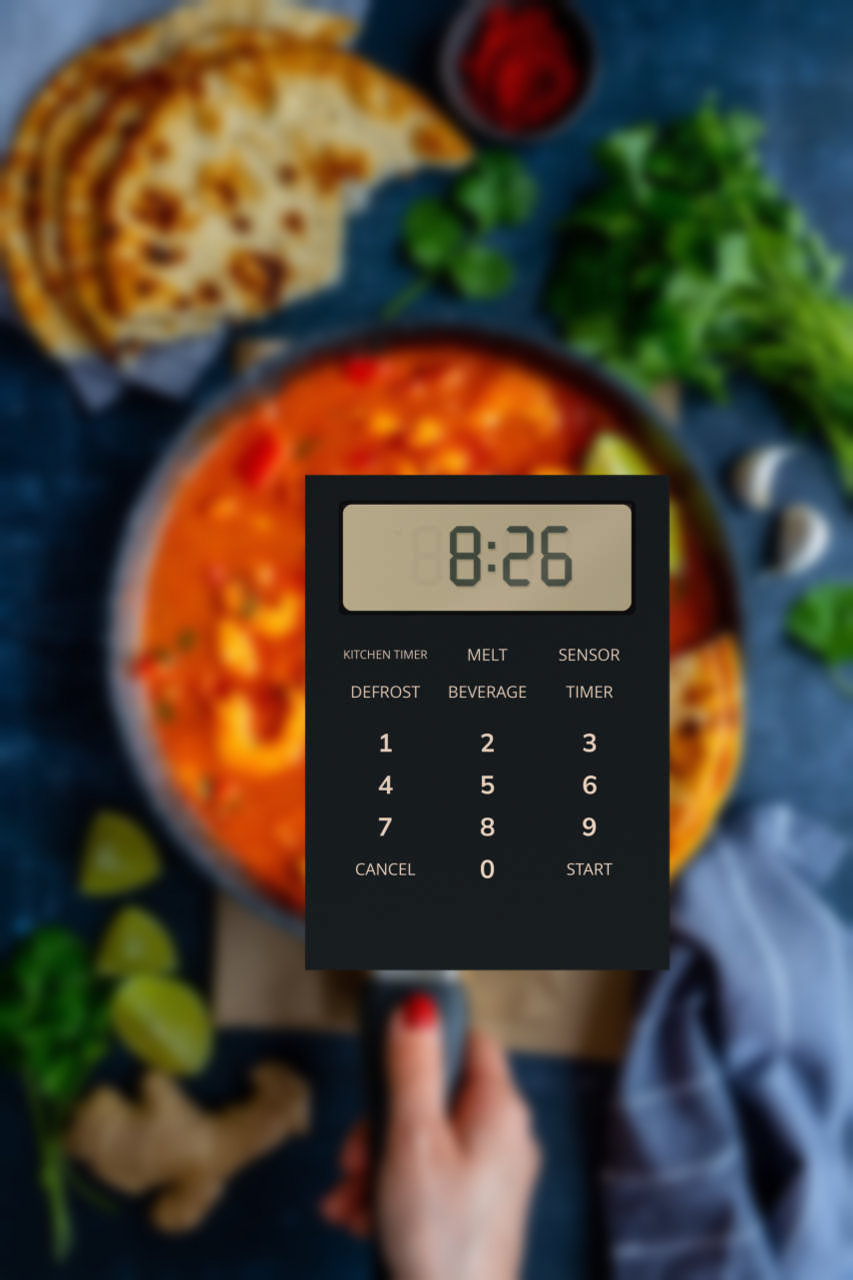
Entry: 8.26
